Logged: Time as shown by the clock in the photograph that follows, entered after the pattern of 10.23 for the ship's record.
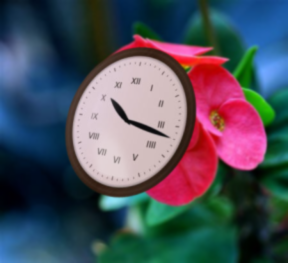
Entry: 10.17
